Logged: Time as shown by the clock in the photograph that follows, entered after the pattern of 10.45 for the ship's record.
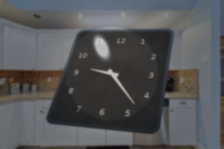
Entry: 9.23
